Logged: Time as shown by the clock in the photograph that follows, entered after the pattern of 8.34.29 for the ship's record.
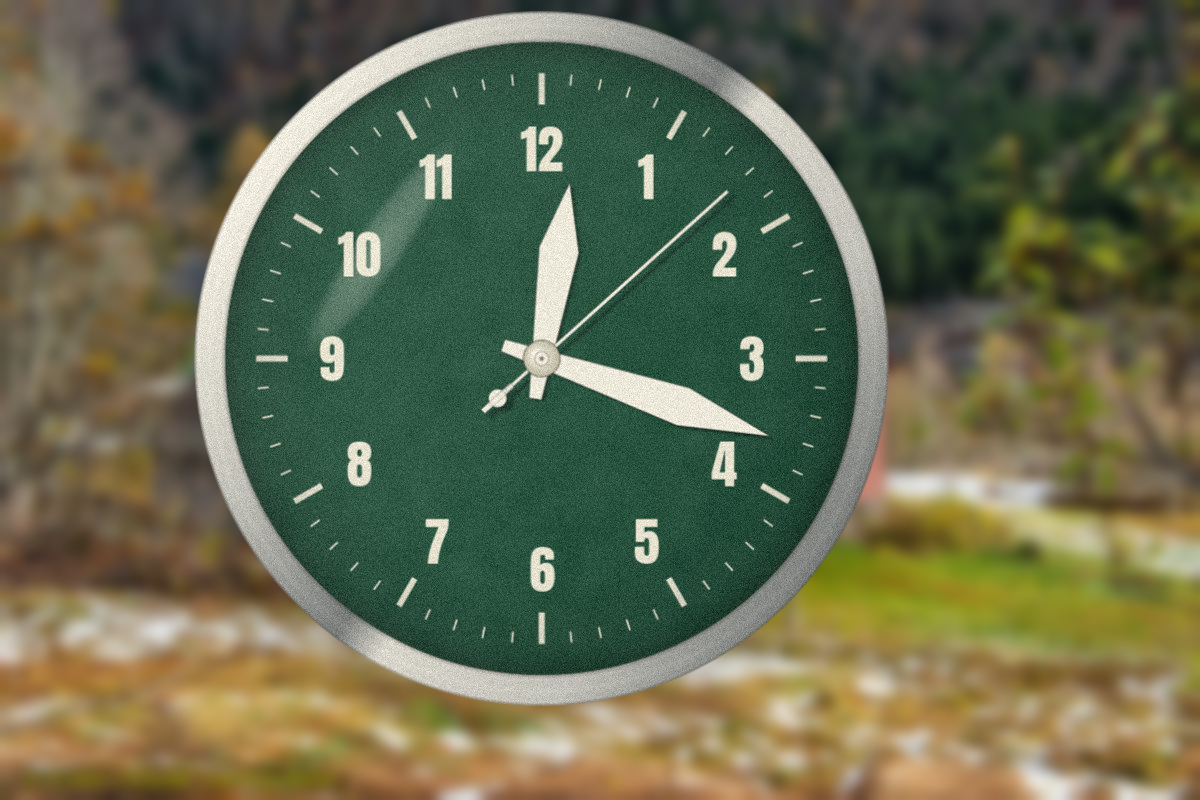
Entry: 12.18.08
